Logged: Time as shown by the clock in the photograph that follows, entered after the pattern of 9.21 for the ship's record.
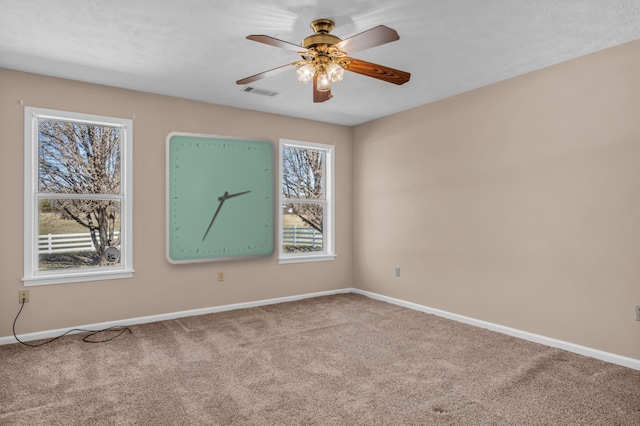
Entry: 2.35
